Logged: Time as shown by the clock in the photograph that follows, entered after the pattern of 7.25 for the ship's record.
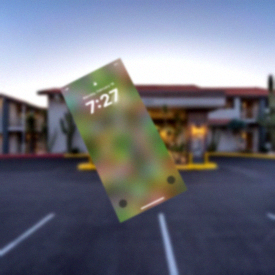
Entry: 7.27
